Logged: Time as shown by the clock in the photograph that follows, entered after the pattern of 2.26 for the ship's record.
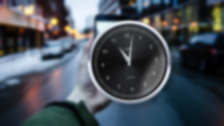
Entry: 11.02
